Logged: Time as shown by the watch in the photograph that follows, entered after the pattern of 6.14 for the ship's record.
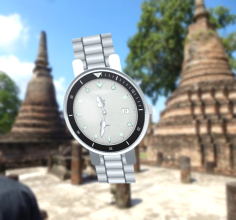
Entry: 11.33
